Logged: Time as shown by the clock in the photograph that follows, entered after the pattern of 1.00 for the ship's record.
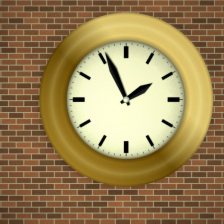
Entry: 1.56
